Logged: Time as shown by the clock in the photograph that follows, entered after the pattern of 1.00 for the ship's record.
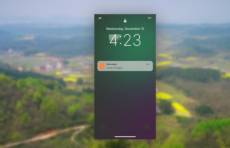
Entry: 4.23
